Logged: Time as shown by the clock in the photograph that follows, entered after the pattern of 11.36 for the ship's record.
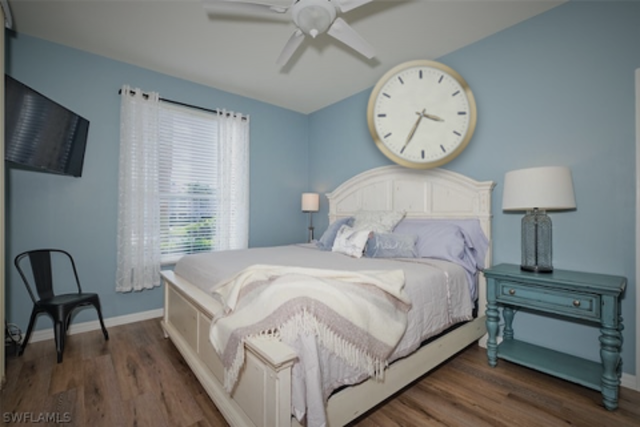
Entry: 3.35
